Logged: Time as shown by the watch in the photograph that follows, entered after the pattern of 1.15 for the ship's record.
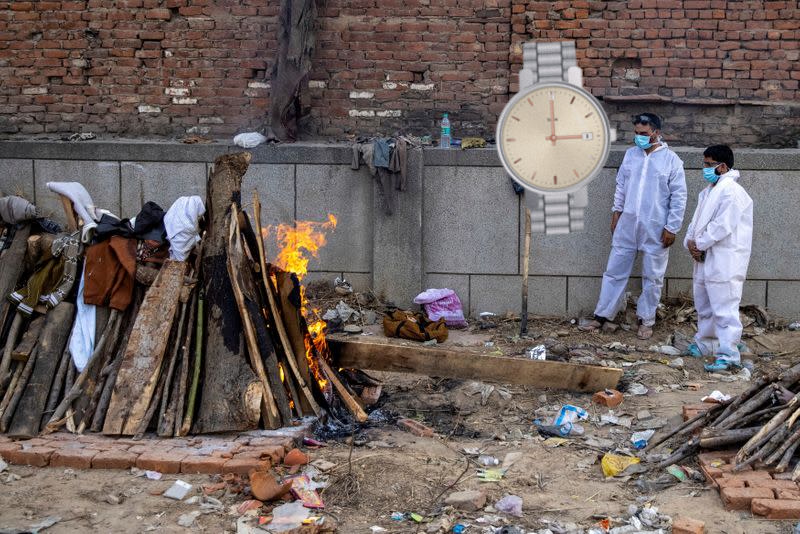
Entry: 3.00
